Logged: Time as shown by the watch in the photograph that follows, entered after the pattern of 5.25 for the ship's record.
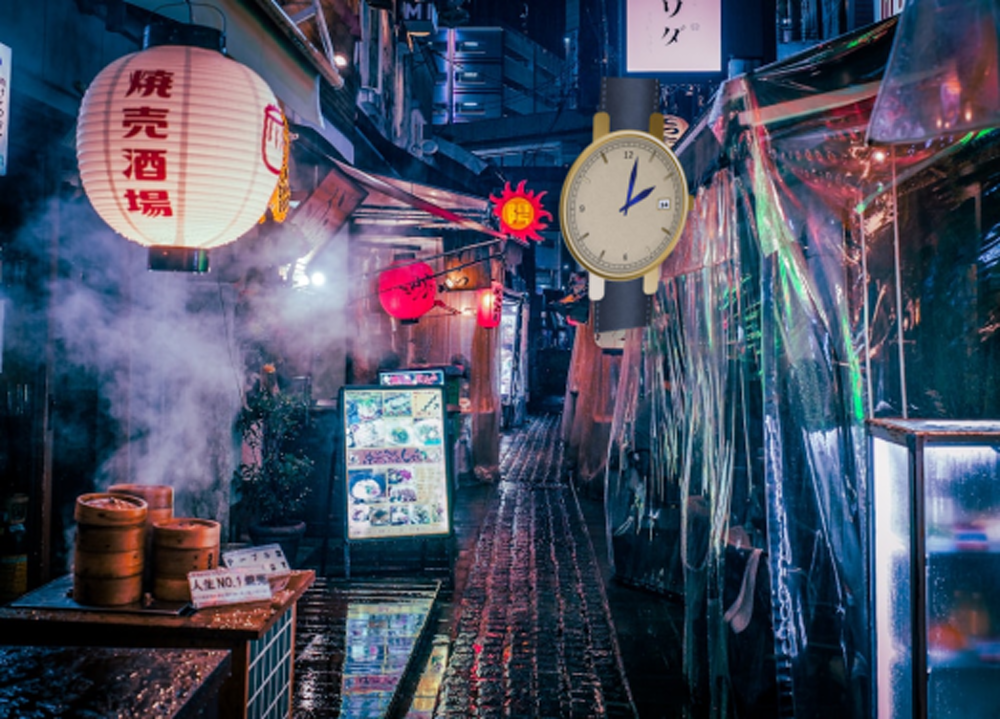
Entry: 2.02
